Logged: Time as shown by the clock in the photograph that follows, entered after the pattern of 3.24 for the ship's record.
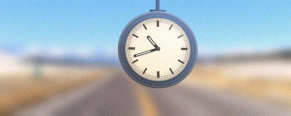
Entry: 10.42
